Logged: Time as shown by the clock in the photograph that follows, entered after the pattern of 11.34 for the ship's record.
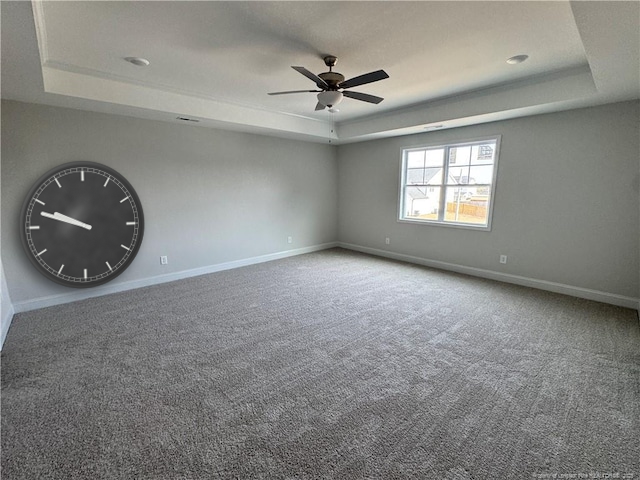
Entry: 9.48
